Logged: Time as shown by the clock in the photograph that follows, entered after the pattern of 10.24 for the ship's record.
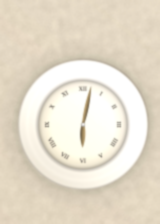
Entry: 6.02
